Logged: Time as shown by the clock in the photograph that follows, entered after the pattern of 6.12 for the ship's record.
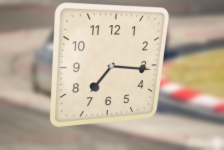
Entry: 7.16
